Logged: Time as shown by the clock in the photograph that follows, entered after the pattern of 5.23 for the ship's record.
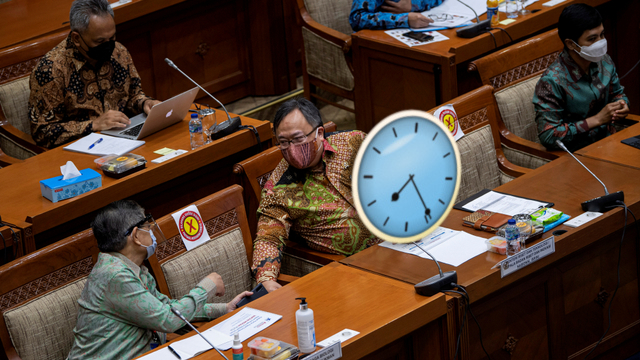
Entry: 7.24
